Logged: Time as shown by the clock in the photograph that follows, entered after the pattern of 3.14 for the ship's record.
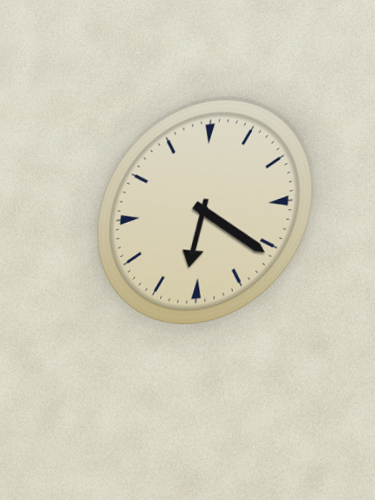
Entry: 6.21
